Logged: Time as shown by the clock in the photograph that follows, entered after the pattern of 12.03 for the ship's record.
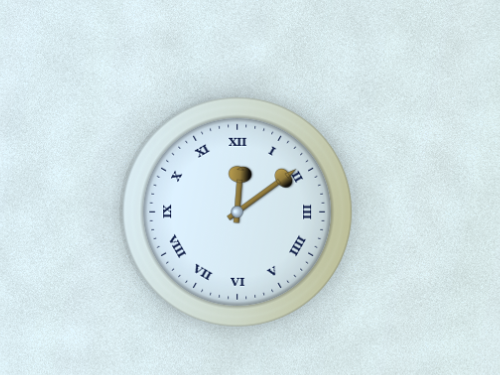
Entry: 12.09
